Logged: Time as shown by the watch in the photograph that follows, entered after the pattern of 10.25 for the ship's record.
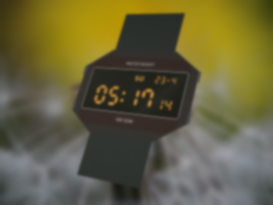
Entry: 5.17
